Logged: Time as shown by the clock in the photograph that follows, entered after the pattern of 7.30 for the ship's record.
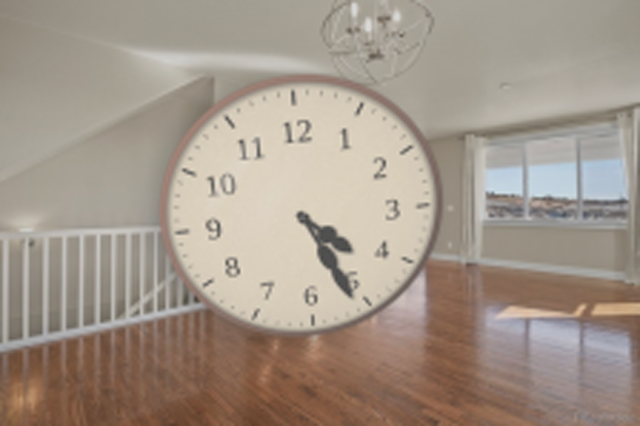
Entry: 4.26
